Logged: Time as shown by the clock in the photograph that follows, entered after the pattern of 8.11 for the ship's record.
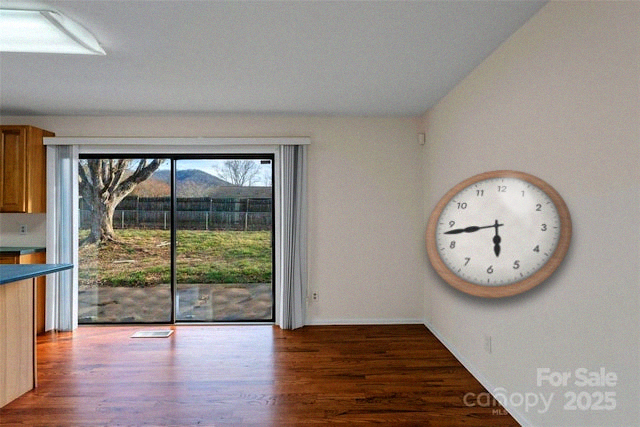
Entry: 5.43
